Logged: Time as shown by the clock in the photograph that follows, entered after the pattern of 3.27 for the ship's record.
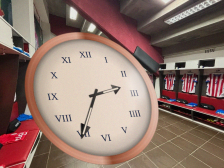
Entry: 2.35
